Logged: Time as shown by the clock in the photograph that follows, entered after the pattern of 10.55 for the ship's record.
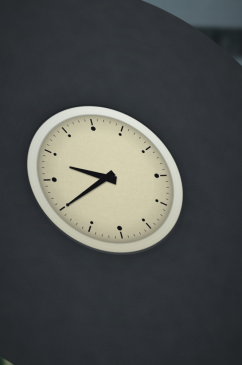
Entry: 9.40
